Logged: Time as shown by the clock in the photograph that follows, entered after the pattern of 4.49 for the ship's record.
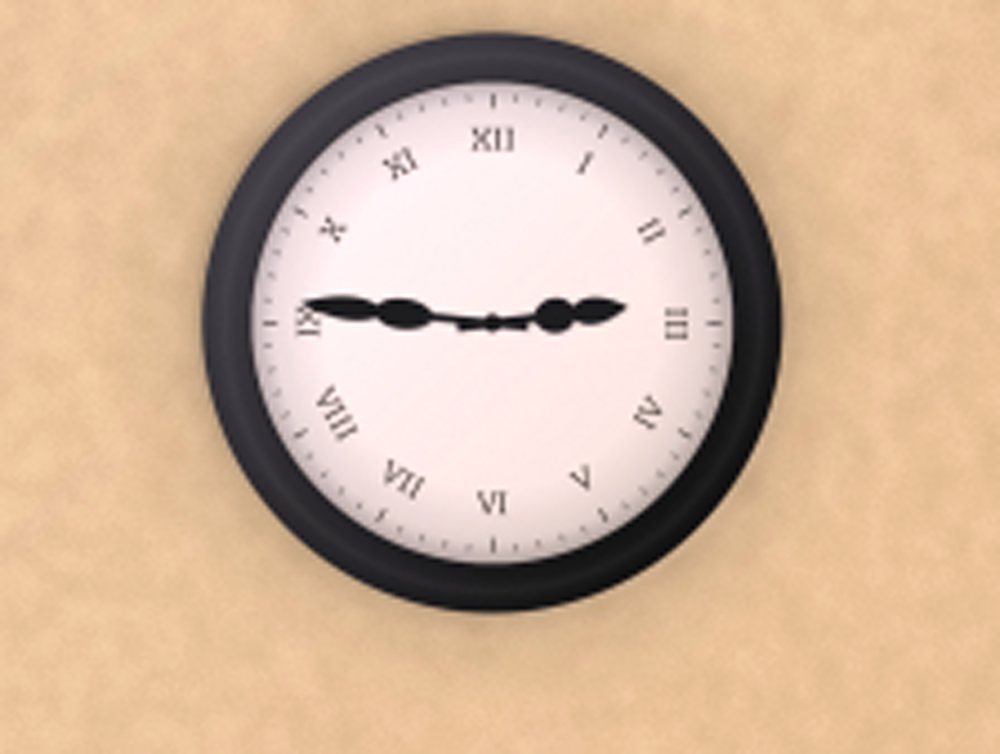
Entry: 2.46
